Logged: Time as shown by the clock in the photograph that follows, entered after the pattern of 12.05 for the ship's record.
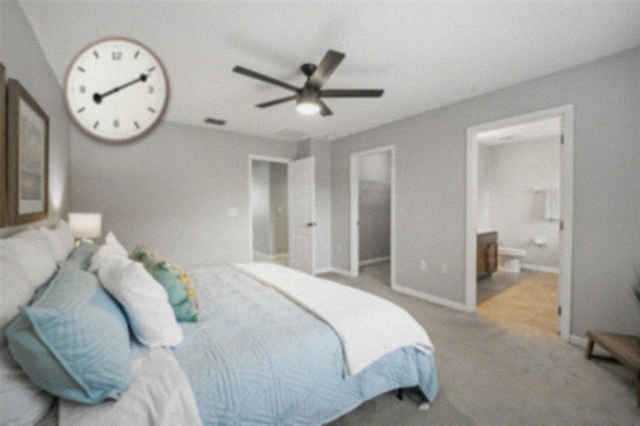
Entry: 8.11
